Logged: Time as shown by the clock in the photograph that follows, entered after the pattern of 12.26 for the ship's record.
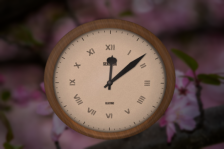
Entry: 12.08
